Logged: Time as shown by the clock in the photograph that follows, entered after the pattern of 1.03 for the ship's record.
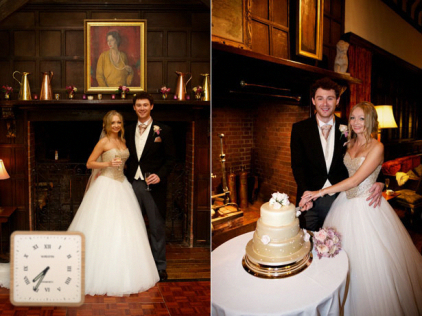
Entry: 7.35
